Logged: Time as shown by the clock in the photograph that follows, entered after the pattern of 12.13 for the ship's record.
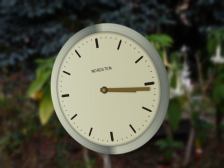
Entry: 3.16
